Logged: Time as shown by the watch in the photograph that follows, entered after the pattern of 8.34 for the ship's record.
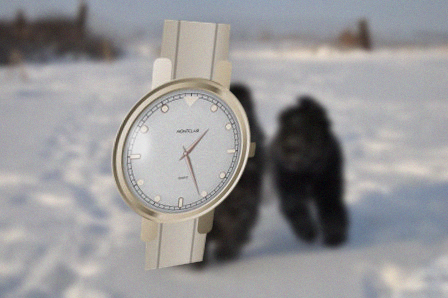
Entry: 1.26
